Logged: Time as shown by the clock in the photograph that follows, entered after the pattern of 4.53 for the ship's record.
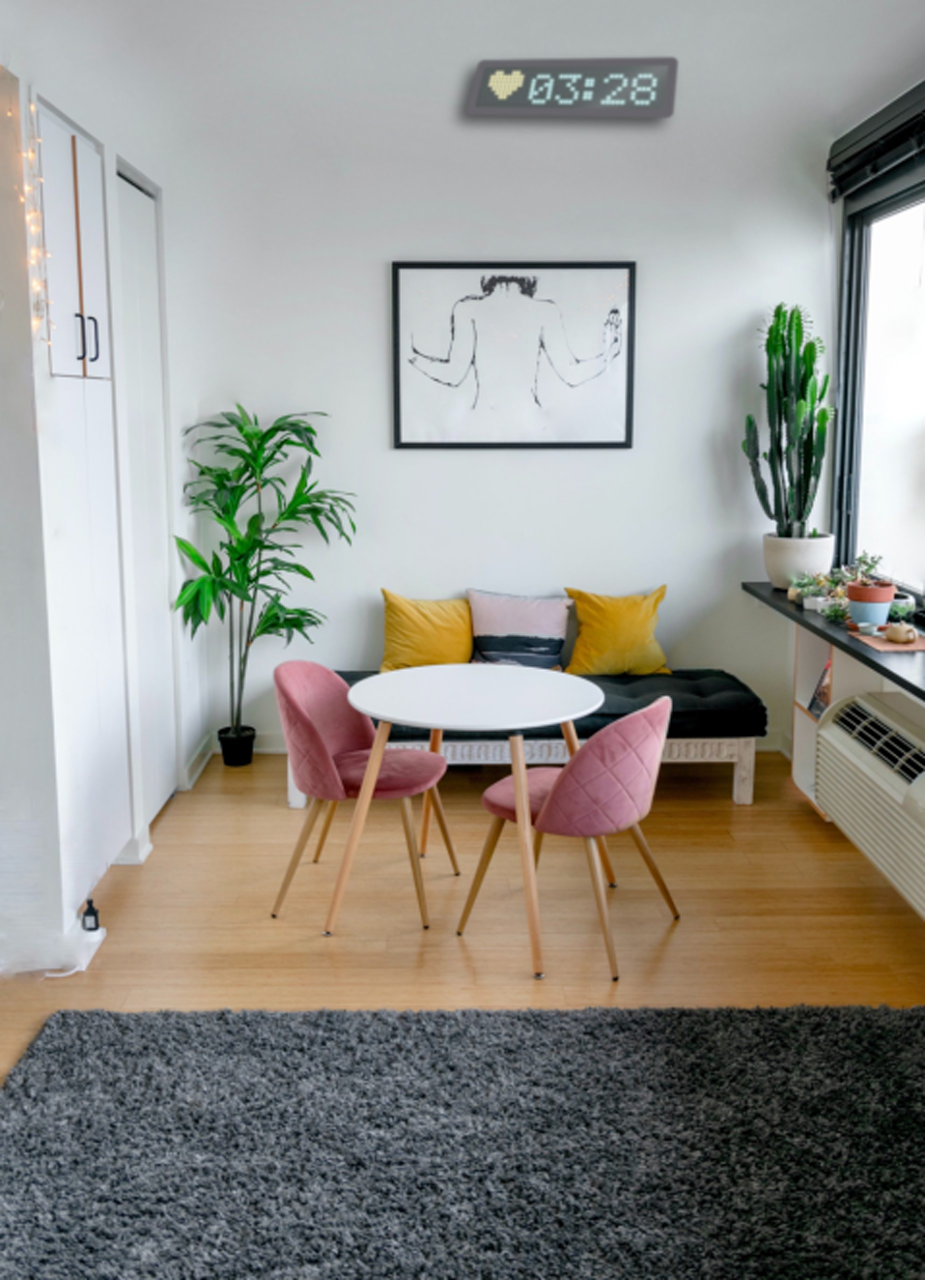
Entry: 3.28
